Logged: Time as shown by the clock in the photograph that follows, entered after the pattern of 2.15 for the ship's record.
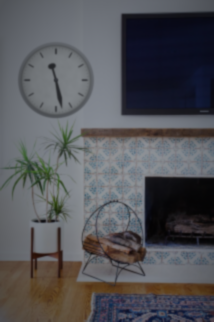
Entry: 11.28
